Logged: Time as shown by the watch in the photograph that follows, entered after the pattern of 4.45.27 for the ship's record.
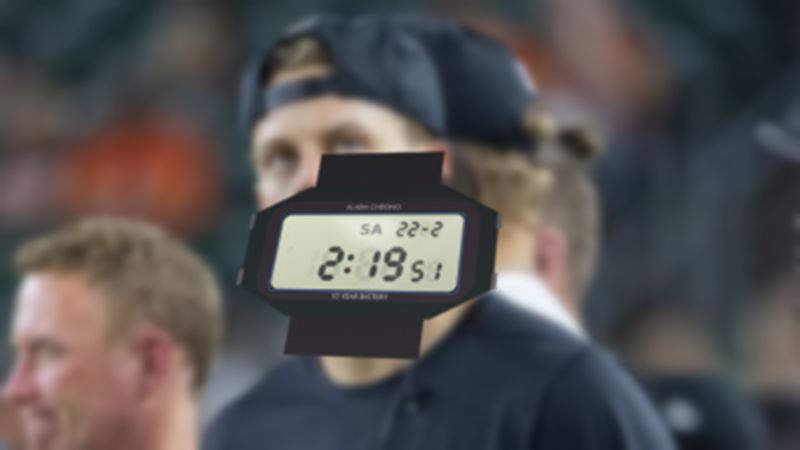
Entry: 2.19.51
